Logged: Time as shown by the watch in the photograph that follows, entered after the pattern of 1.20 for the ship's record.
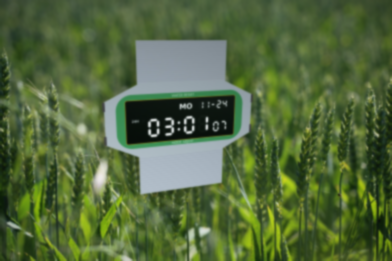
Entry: 3.01
